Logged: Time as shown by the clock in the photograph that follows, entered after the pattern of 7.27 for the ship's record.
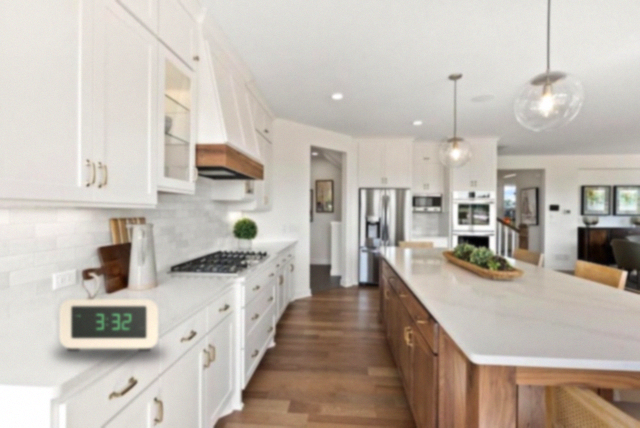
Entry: 3.32
